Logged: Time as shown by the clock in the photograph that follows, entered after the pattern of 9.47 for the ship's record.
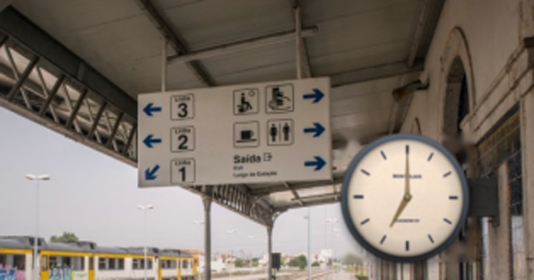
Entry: 7.00
